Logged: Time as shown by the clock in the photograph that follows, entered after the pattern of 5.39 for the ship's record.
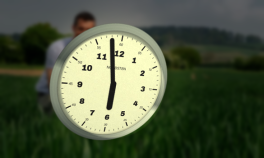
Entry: 5.58
